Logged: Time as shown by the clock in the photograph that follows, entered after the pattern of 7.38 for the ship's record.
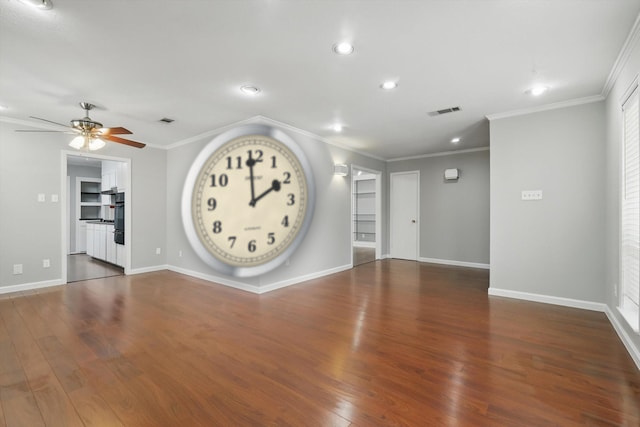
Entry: 1.59
